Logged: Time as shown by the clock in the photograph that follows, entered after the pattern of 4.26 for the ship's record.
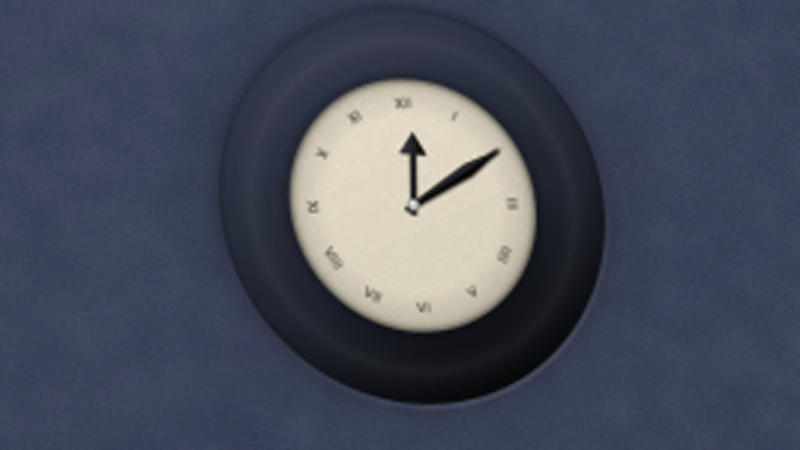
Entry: 12.10
